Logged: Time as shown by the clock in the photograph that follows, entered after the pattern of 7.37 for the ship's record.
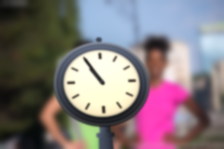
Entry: 10.55
